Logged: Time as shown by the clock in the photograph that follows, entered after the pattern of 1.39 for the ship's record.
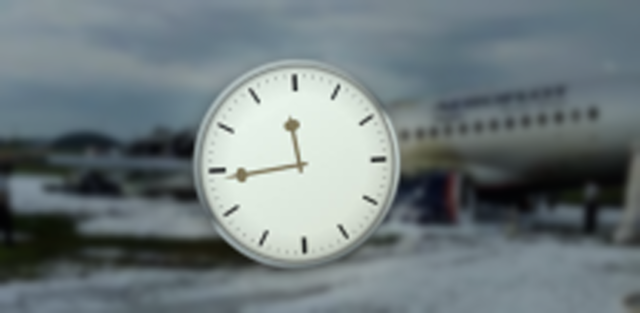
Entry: 11.44
